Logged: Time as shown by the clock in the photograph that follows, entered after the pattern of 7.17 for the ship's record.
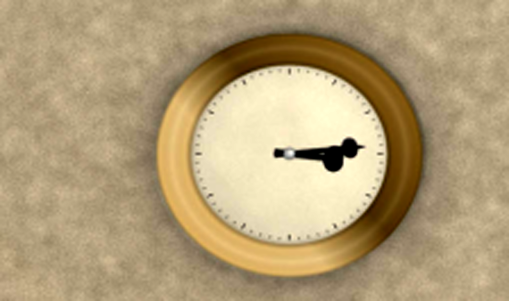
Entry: 3.14
